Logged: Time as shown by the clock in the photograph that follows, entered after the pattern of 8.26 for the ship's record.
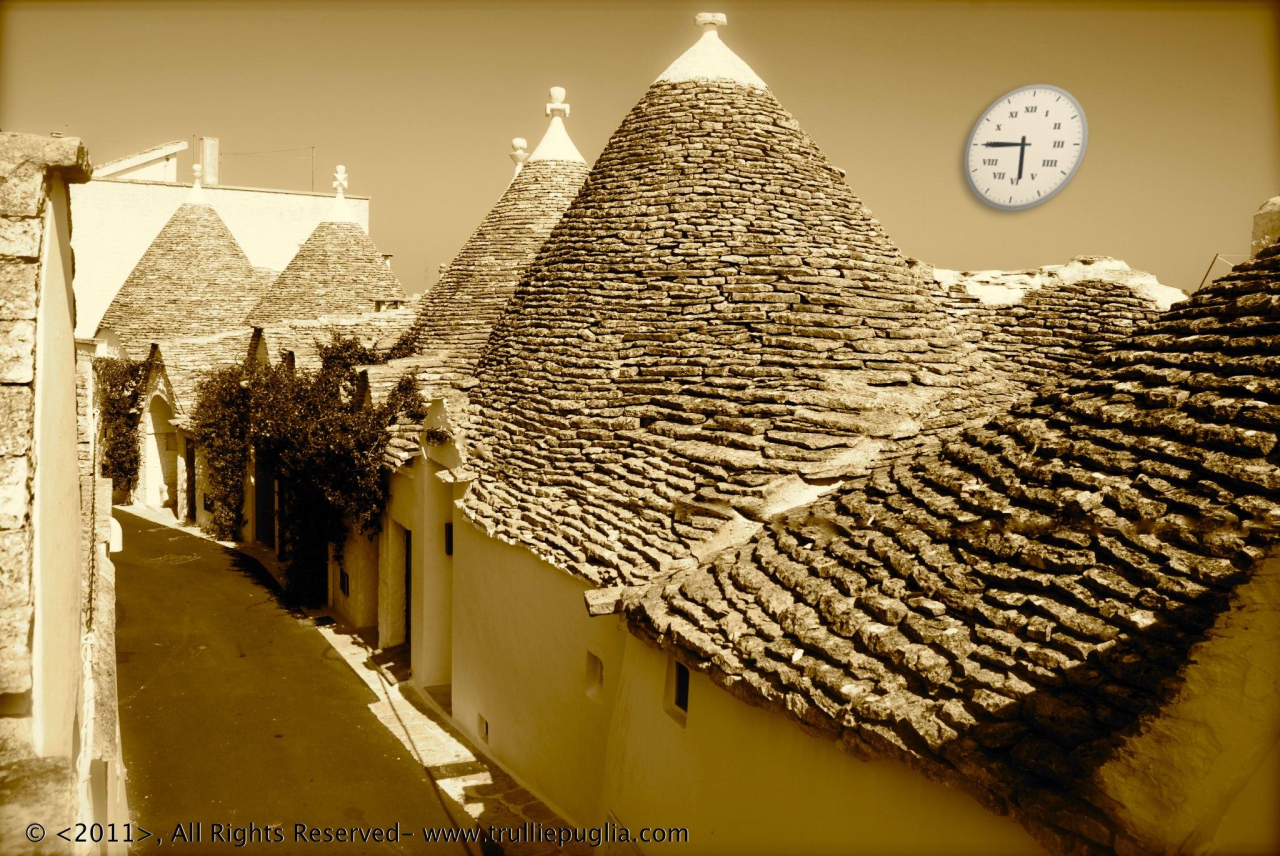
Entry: 5.45
